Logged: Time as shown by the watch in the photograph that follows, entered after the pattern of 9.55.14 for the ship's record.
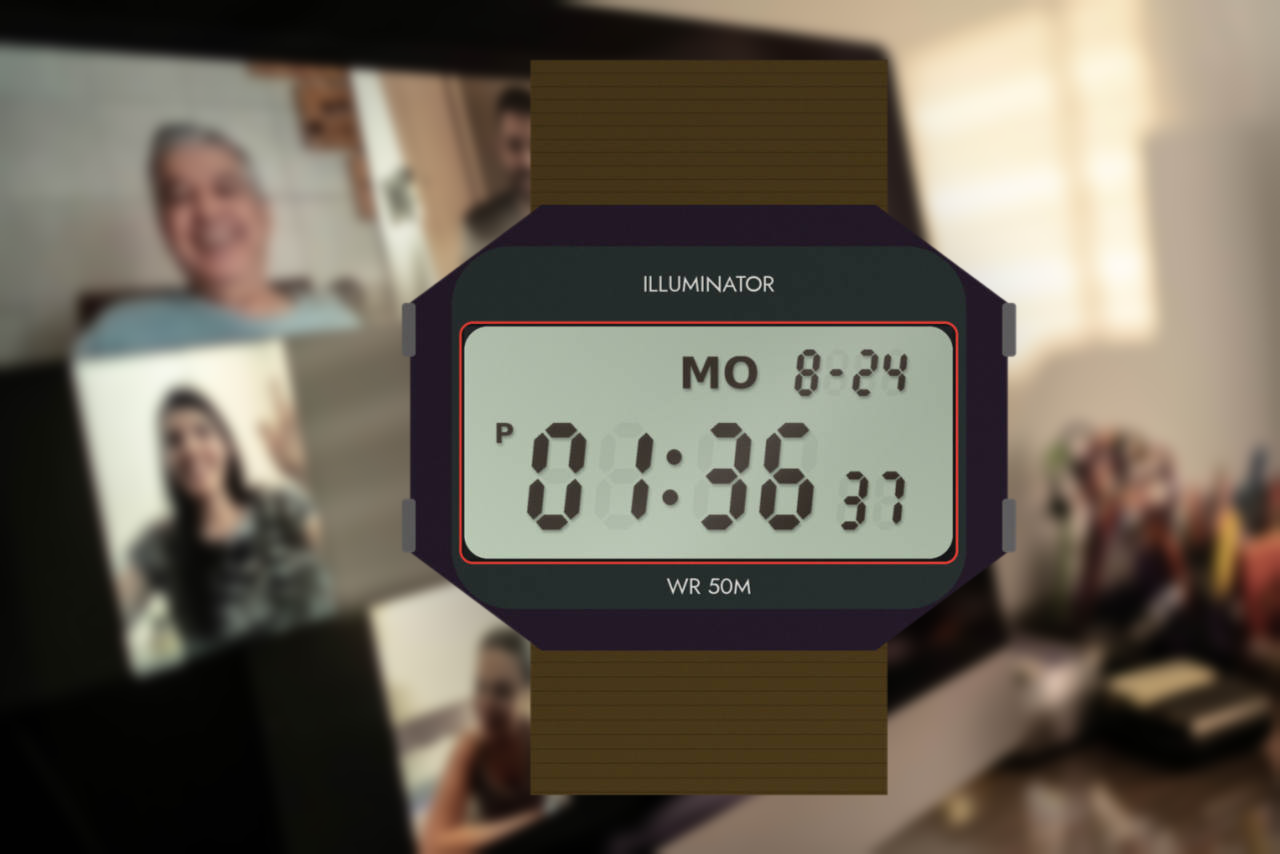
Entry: 1.36.37
